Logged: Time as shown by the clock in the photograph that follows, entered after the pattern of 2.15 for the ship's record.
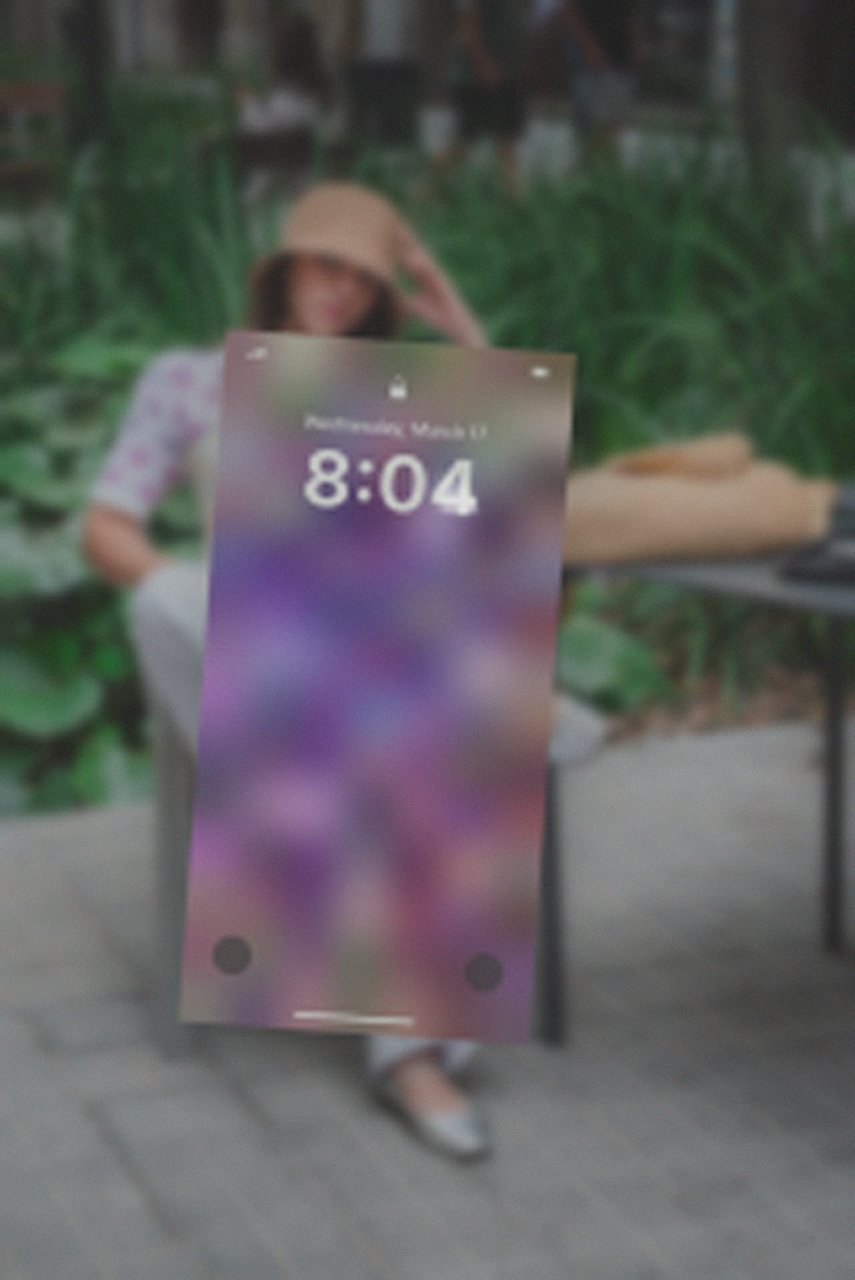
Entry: 8.04
